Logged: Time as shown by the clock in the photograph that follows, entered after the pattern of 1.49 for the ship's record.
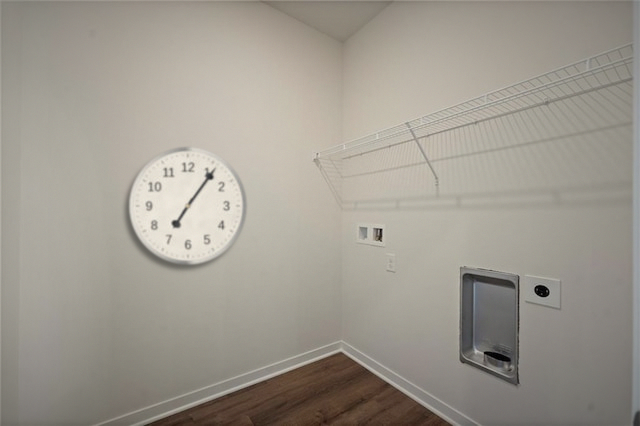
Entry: 7.06
